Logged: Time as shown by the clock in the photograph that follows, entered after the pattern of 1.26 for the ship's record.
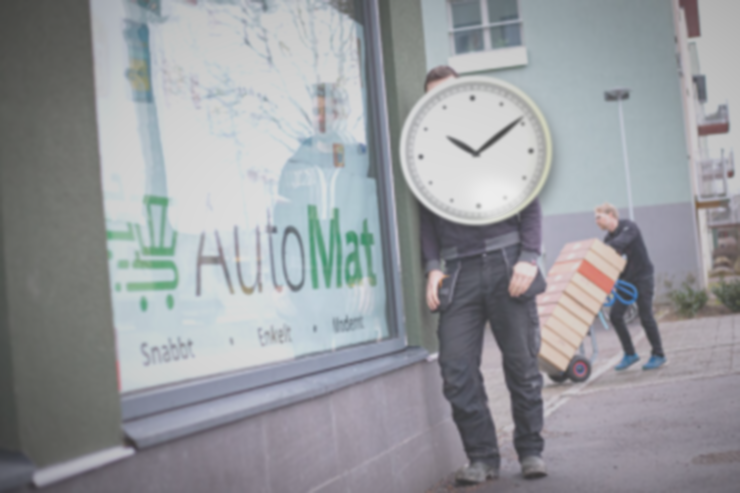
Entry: 10.09
